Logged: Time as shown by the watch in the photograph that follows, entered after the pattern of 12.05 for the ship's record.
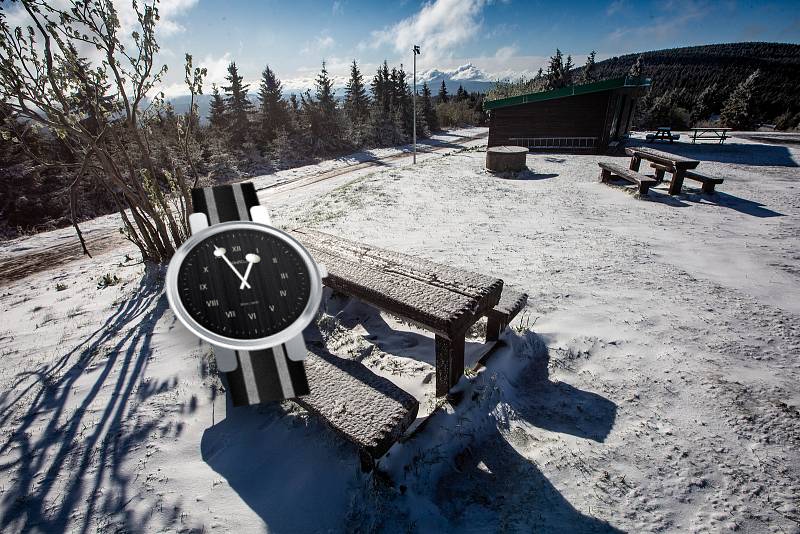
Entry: 12.56
